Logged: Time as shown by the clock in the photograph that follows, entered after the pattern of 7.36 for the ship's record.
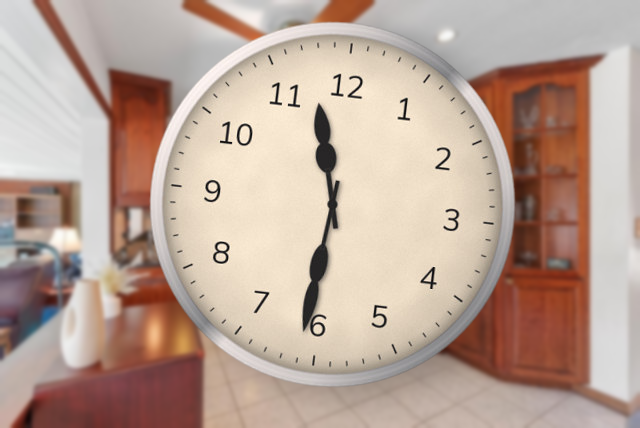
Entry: 11.31
